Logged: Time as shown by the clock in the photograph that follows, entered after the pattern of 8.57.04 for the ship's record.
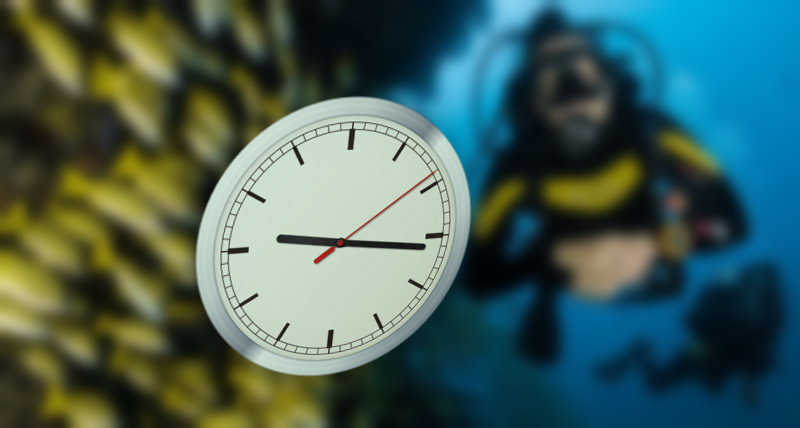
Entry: 9.16.09
